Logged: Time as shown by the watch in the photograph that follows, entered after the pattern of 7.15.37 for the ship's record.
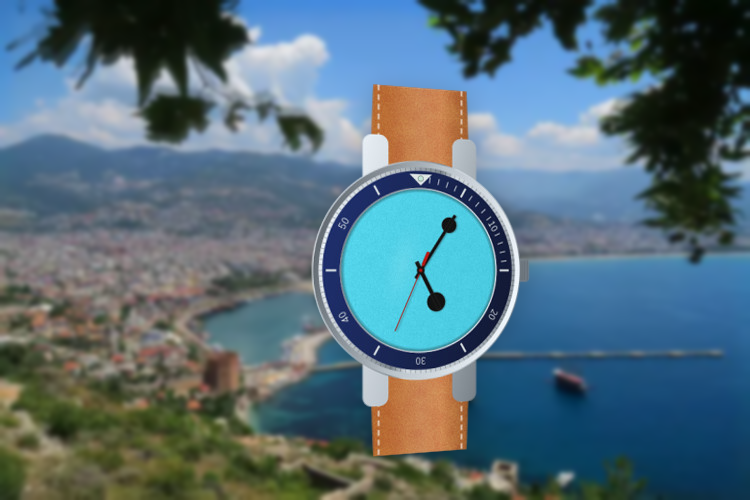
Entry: 5.05.34
